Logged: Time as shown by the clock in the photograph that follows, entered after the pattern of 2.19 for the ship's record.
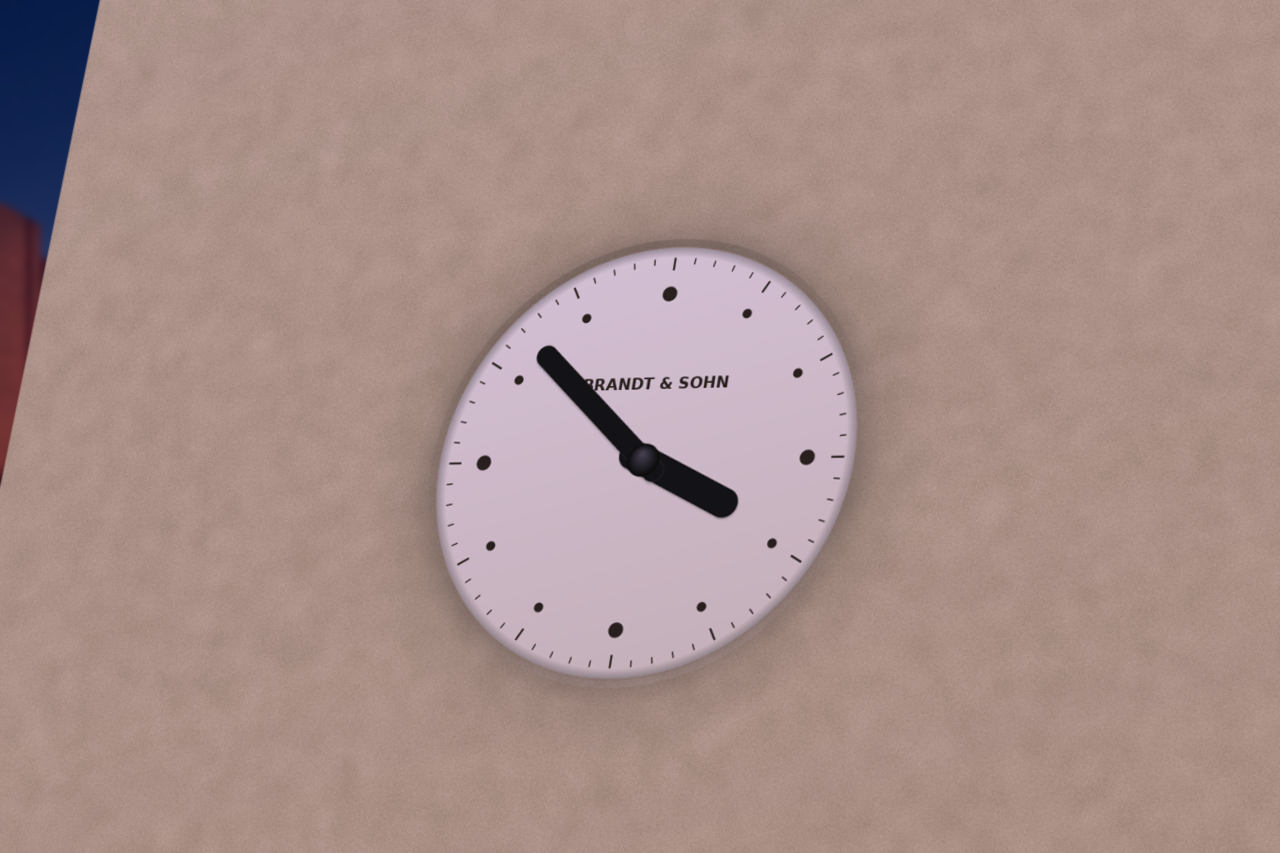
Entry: 3.52
